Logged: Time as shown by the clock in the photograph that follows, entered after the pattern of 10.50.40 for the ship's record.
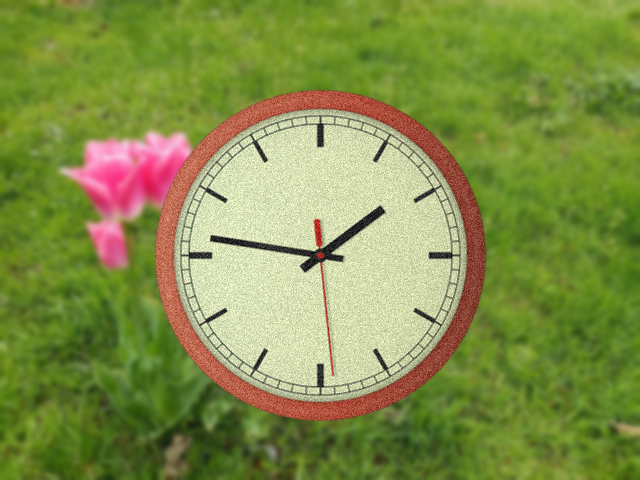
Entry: 1.46.29
